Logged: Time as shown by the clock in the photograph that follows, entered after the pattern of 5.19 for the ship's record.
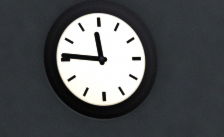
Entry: 11.46
